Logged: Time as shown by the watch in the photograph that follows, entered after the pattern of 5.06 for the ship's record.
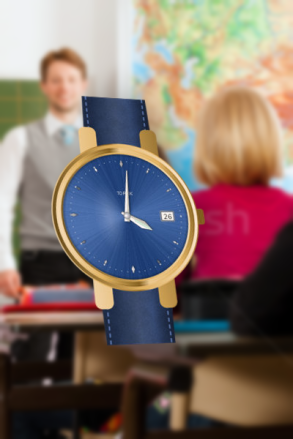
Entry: 4.01
